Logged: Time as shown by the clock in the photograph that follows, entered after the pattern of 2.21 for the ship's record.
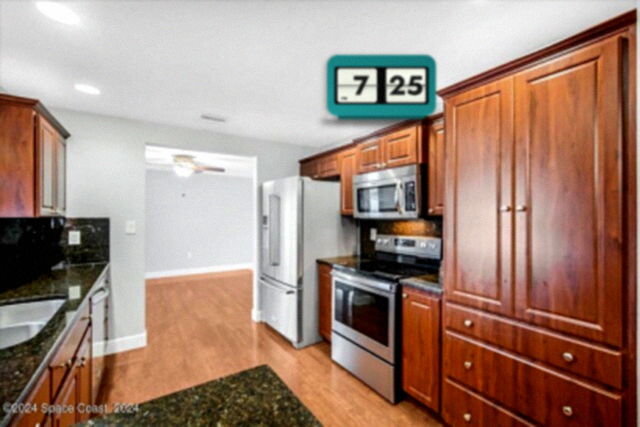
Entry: 7.25
